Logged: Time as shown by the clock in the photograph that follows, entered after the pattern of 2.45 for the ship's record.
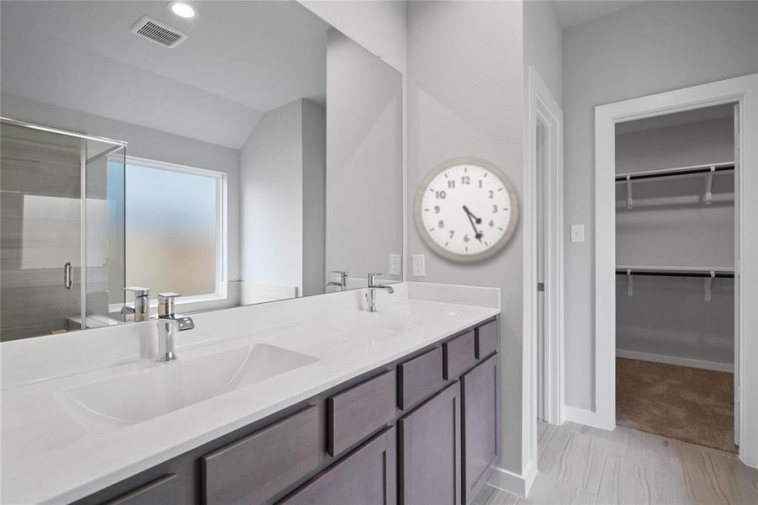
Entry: 4.26
